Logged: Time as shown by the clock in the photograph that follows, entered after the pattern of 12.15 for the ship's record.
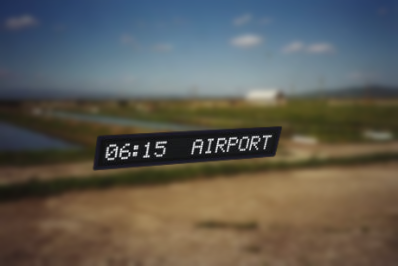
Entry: 6.15
